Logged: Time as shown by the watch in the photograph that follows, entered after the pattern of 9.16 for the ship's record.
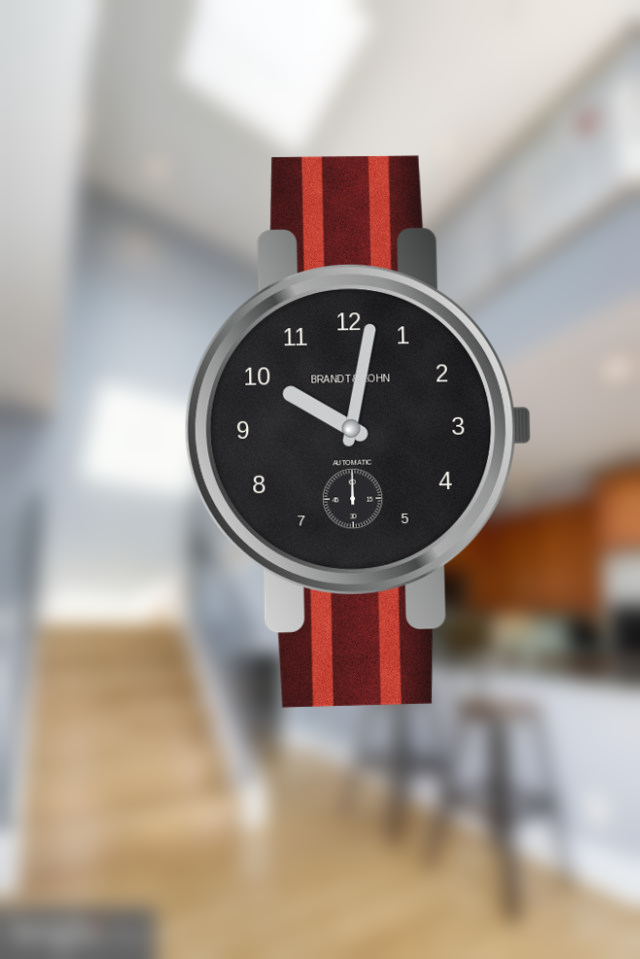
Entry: 10.02
